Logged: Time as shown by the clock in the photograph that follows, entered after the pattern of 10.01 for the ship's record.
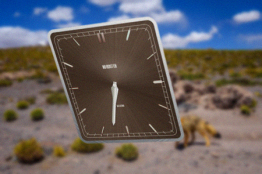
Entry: 6.33
